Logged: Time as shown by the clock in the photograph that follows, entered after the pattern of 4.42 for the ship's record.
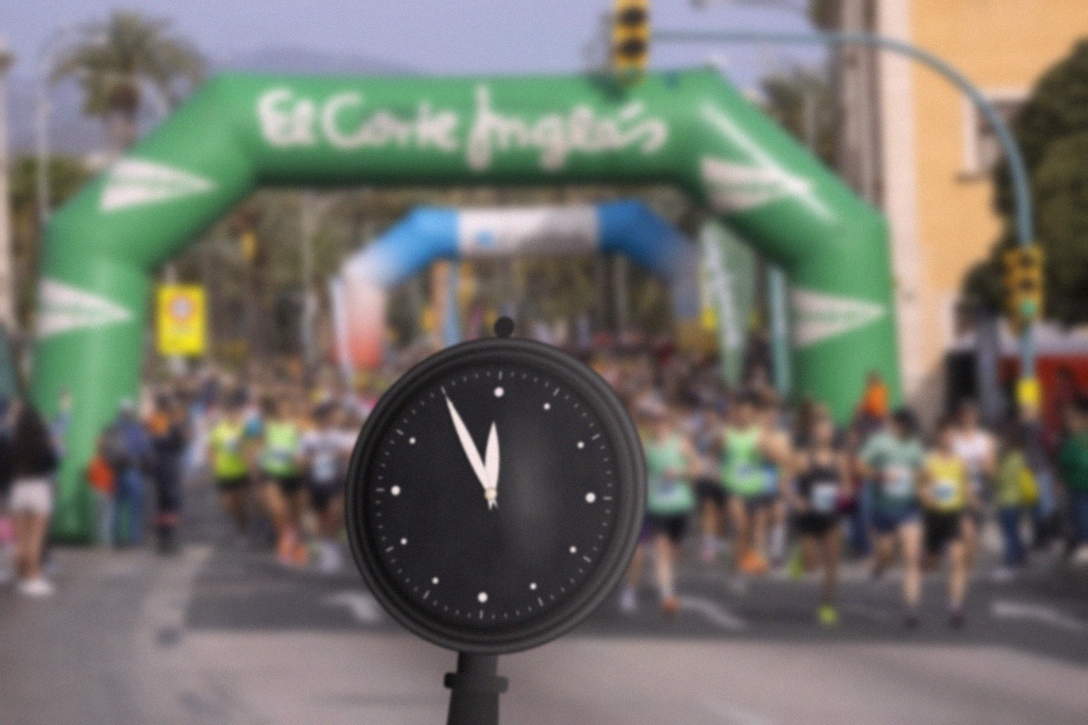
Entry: 11.55
